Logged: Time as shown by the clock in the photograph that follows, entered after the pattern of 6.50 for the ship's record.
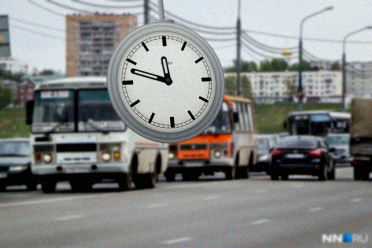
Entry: 11.48
